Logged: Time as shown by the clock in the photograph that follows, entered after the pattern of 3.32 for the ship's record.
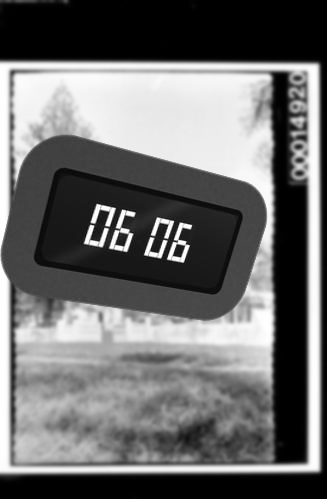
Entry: 6.06
